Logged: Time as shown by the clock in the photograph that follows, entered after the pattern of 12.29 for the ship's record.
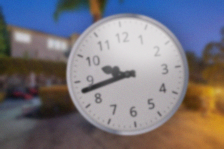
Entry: 9.43
